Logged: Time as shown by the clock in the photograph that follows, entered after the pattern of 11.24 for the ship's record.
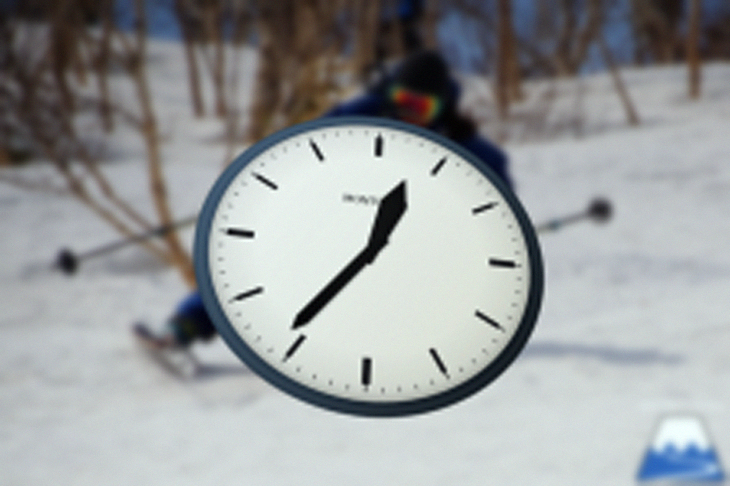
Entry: 12.36
